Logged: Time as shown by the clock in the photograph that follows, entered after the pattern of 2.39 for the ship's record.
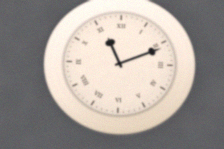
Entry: 11.11
